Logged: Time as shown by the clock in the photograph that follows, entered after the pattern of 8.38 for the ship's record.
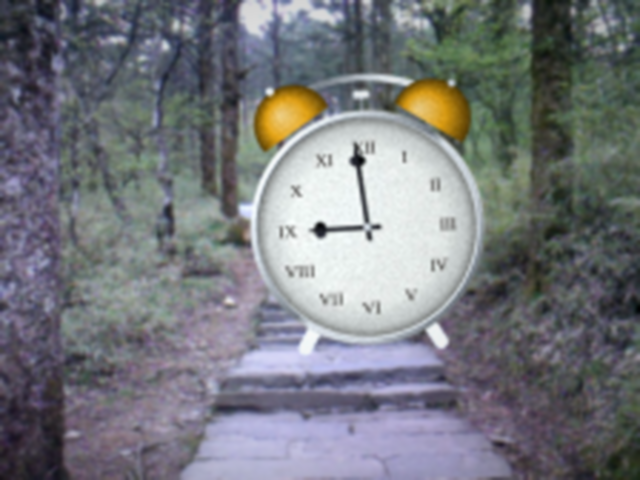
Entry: 8.59
